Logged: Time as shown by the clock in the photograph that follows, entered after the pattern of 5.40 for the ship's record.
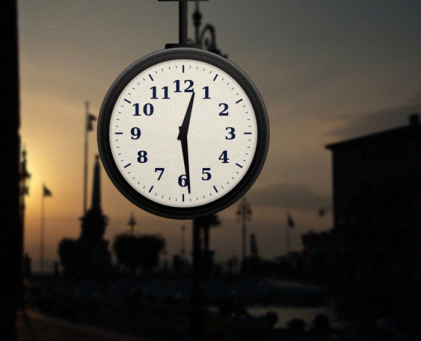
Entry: 12.29
